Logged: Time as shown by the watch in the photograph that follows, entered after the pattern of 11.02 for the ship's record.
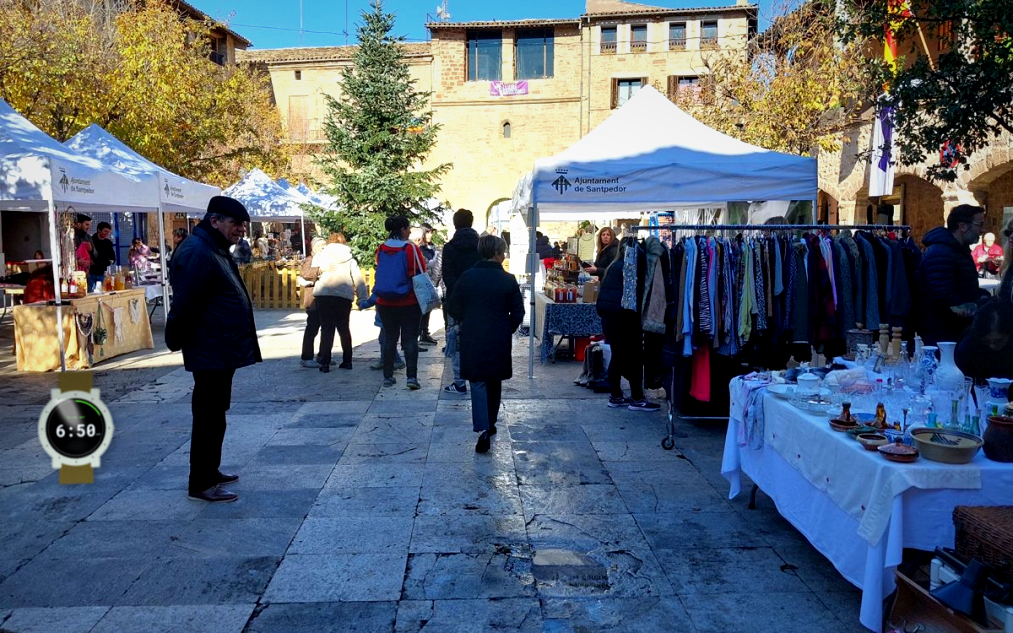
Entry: 6.50
